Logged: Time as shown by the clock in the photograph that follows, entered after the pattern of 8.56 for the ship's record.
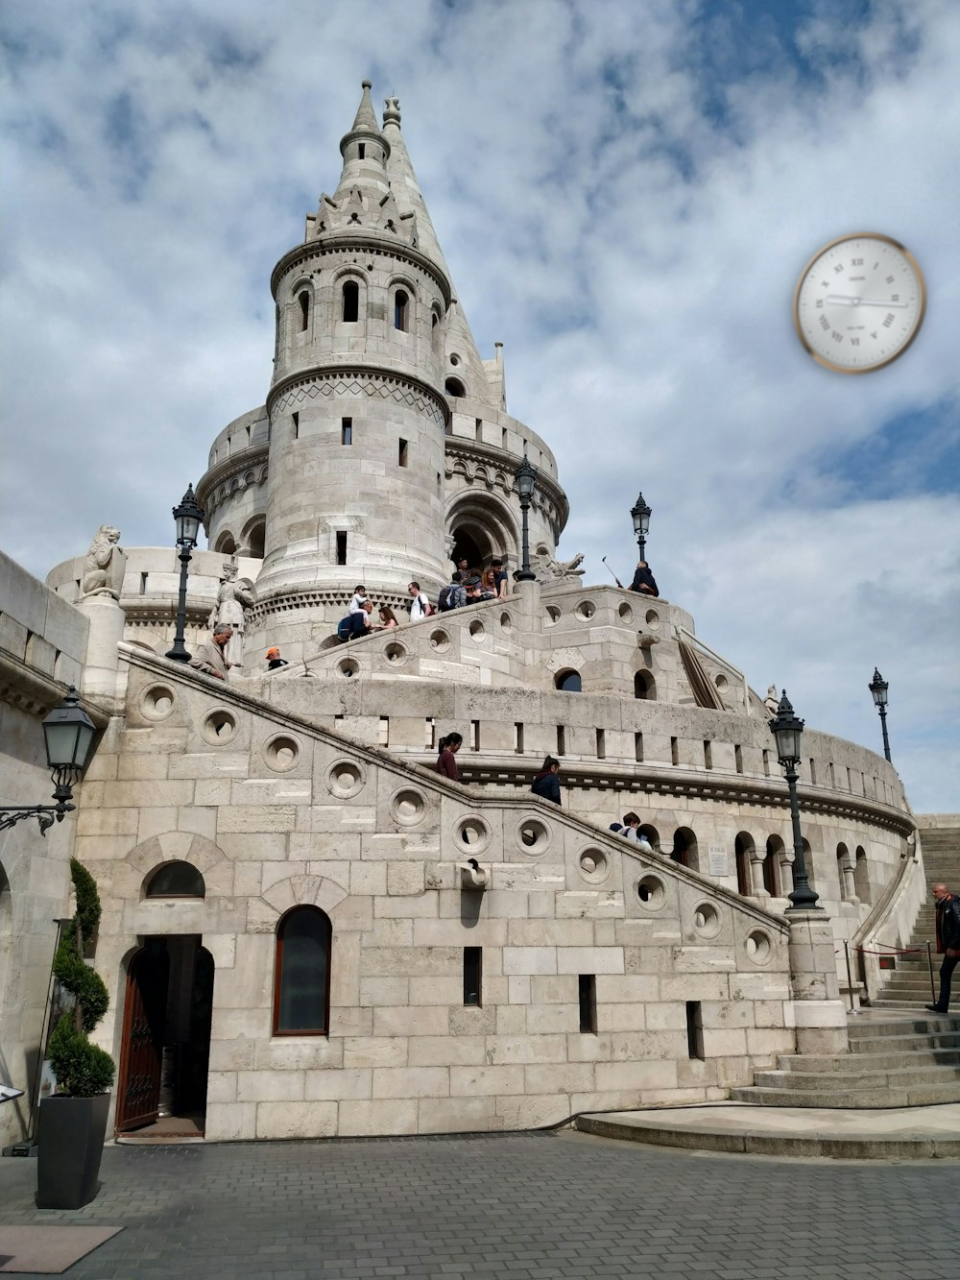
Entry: 9.16
